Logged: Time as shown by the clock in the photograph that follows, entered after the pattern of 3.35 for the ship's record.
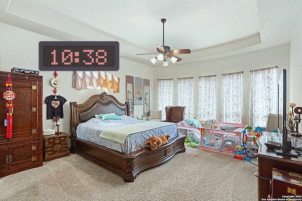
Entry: 10.38
